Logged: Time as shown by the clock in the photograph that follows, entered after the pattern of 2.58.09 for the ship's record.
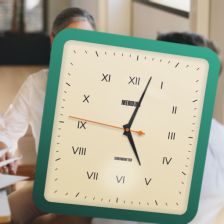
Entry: 5.02.46
